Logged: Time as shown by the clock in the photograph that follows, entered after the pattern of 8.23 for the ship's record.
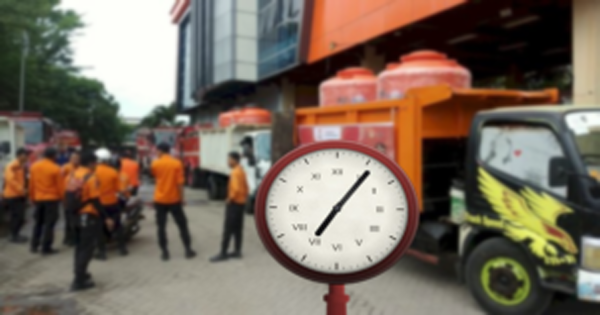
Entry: 7.06
